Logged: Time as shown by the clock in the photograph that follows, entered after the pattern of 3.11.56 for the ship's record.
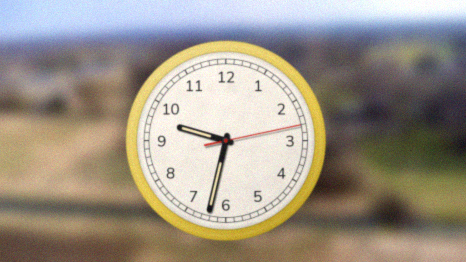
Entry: 9.32.13
